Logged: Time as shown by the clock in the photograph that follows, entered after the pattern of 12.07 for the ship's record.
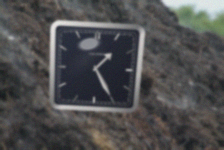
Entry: 1.25
